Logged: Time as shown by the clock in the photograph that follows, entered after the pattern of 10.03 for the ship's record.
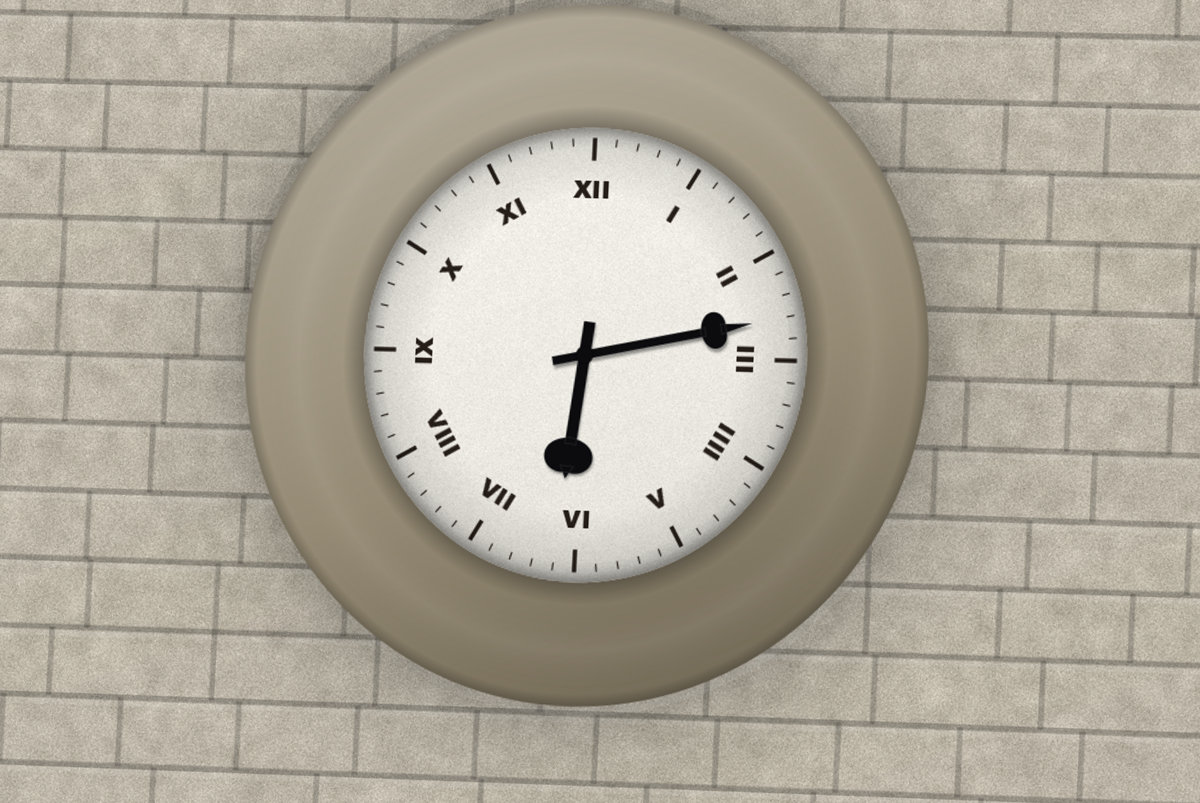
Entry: 6.13
